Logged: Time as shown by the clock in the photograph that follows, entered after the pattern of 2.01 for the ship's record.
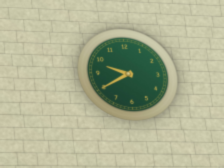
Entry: 9.40
